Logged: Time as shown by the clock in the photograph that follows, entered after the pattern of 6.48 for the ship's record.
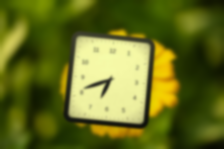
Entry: 6.41
